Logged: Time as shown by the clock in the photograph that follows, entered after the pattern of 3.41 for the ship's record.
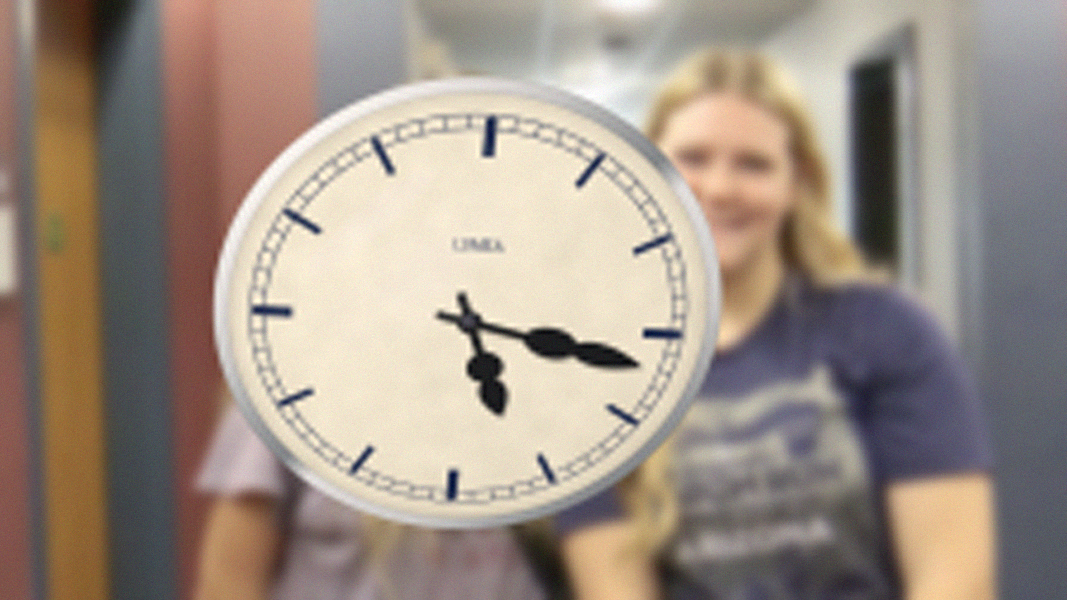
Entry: 5.17
